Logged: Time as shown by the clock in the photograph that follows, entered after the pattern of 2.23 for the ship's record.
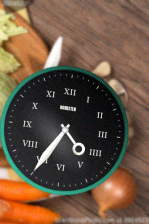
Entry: 4.35
